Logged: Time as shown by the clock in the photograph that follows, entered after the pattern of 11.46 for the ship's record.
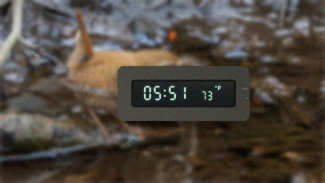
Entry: 5.51
